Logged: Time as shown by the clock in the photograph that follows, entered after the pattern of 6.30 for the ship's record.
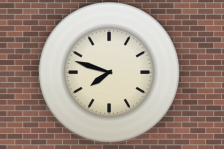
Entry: 7.48
